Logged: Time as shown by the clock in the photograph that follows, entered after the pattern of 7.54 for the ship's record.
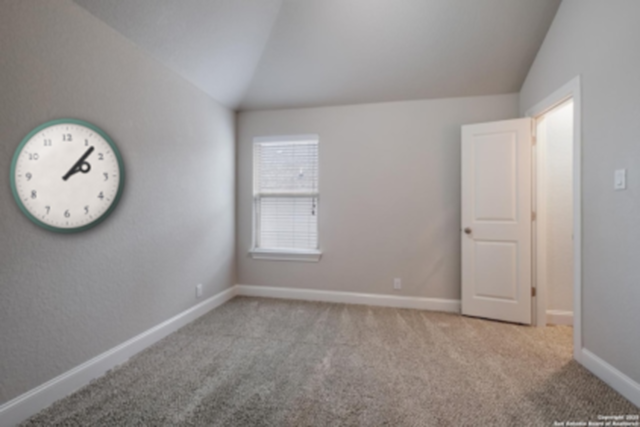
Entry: 2.07
